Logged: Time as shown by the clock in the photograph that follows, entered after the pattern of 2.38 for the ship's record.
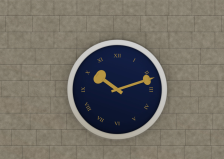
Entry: 10.12
